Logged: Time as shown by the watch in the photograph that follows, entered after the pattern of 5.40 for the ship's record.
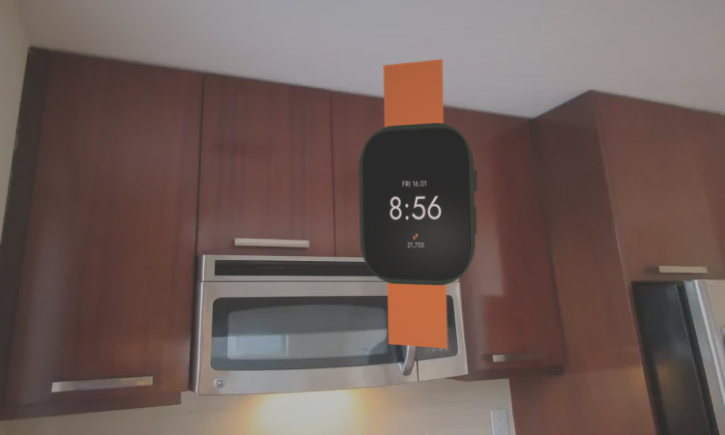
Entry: 8.56
